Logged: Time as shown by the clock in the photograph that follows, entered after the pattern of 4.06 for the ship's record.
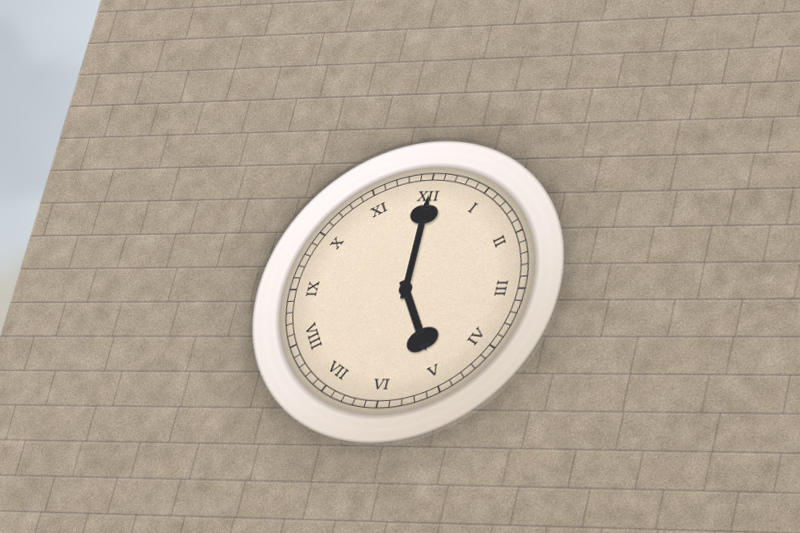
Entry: 5.00
